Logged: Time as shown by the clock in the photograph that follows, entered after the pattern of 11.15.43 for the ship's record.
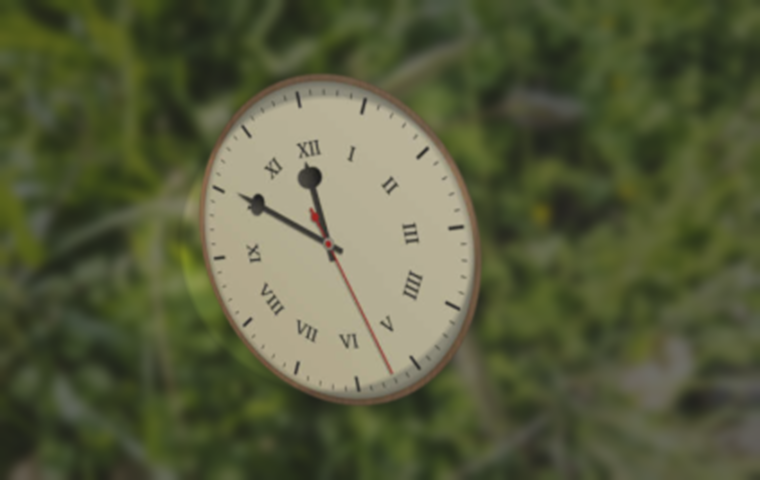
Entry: 11.50.27
